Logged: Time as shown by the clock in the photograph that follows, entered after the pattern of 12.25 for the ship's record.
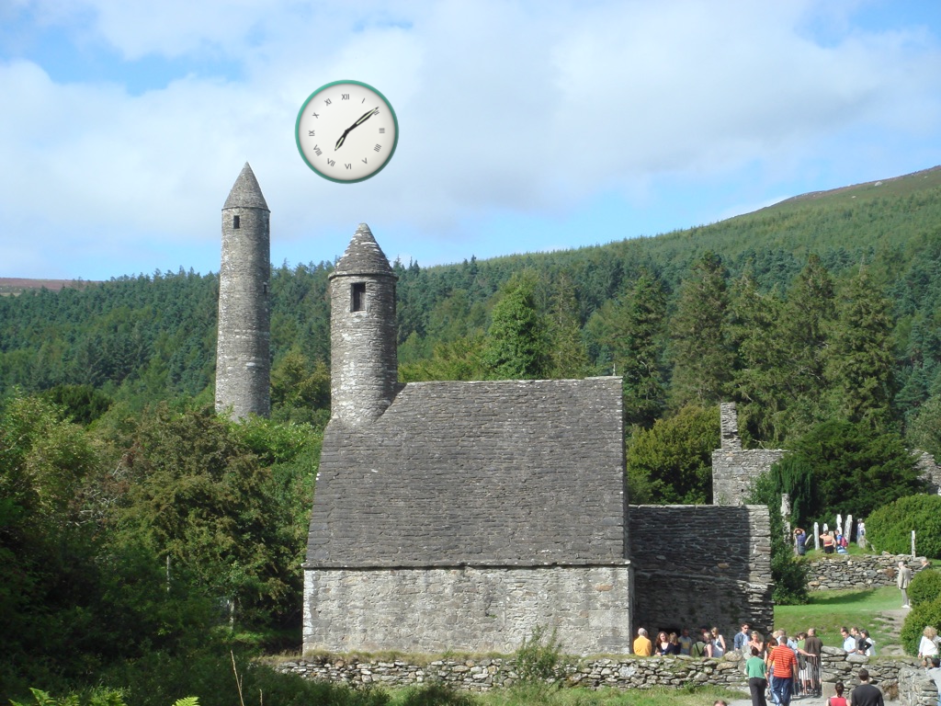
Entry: 7.09
